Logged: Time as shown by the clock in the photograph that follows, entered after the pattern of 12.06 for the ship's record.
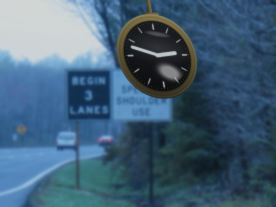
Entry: 2.48
